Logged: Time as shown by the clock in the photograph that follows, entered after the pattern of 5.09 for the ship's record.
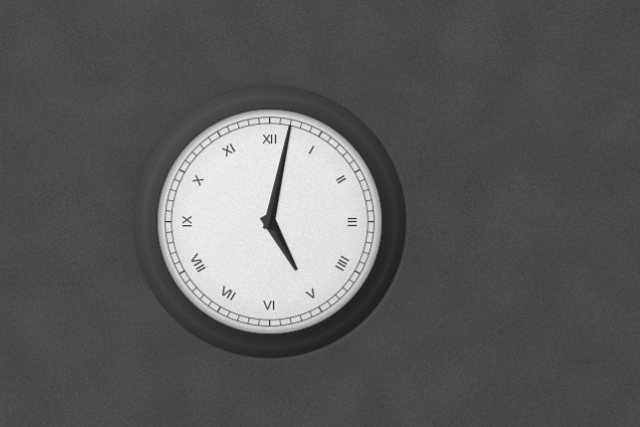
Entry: 5.02
